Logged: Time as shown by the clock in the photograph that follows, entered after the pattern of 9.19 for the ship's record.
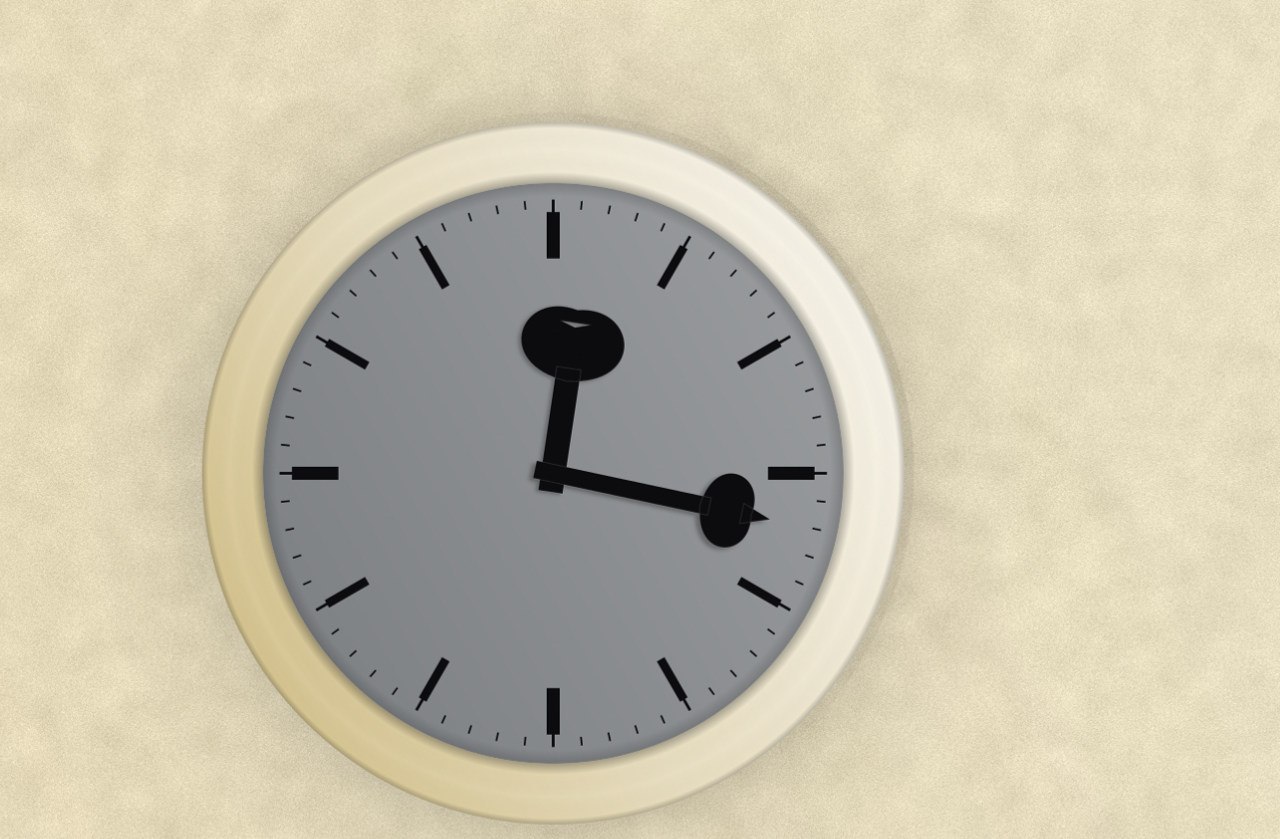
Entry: 12.17
